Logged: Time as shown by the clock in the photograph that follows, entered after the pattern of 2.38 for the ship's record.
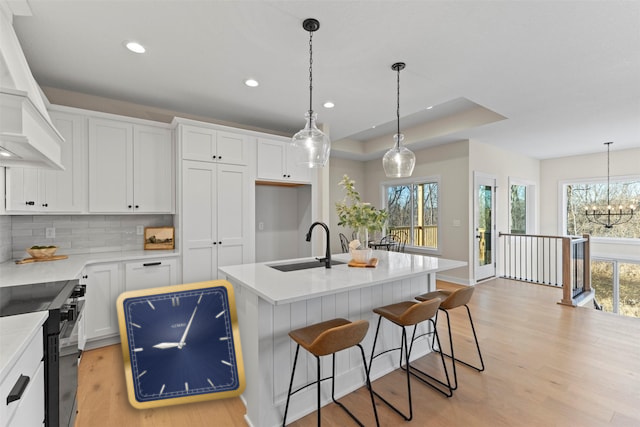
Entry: 9.05
